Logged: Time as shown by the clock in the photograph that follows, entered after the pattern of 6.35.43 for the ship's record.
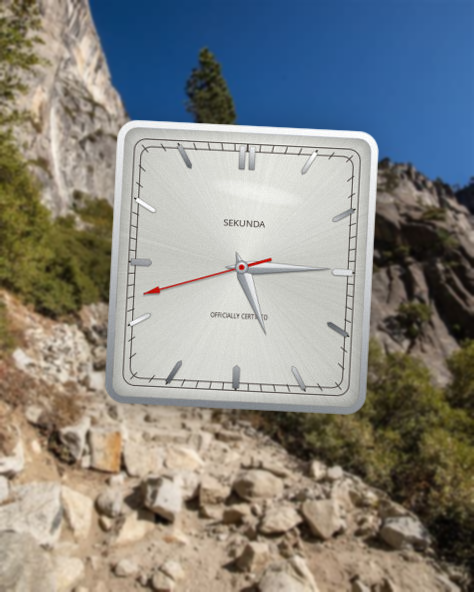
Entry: 5.14.42
